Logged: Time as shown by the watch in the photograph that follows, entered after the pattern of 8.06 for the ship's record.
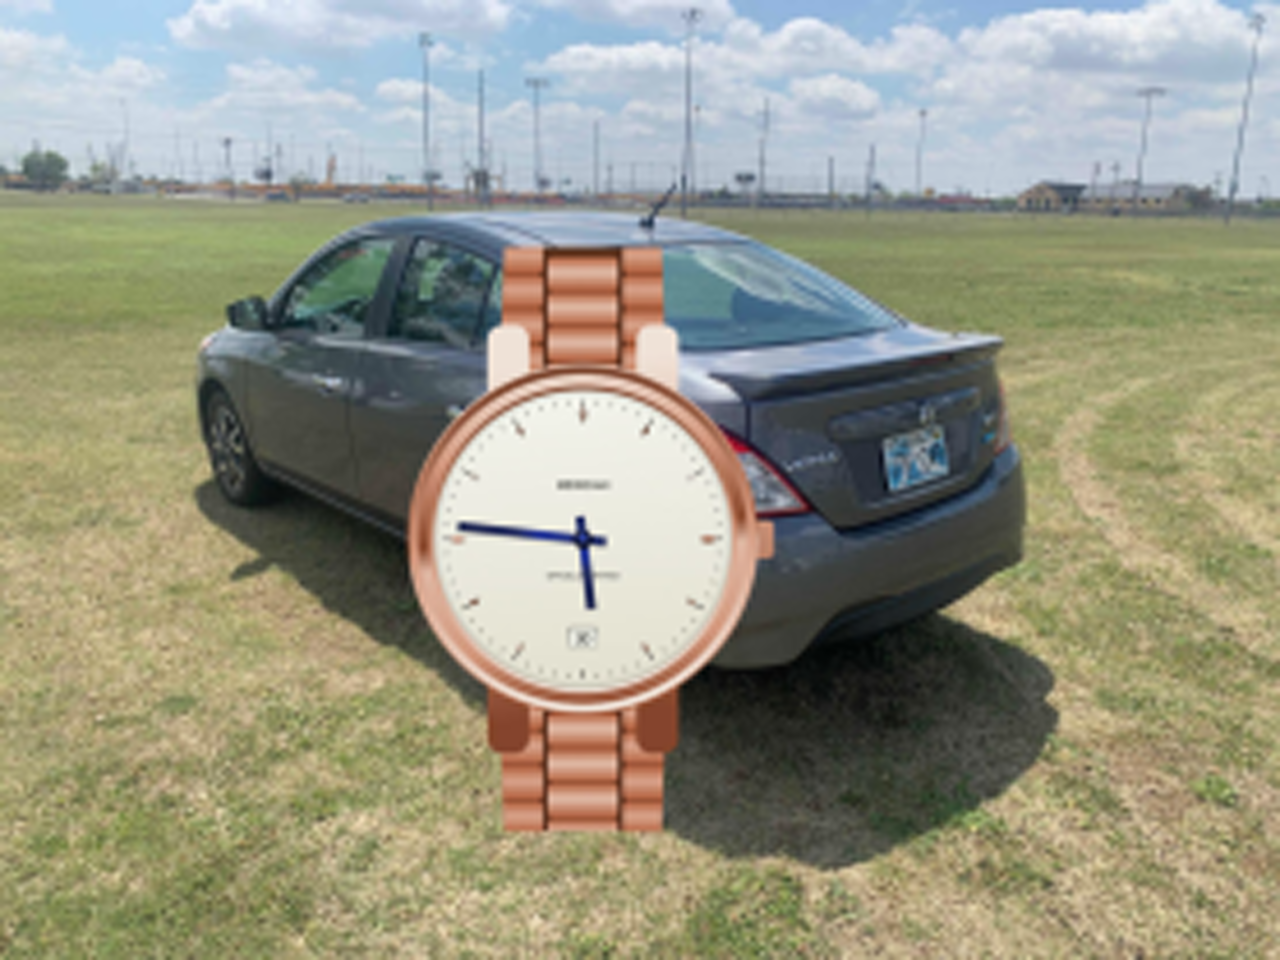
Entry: 5.46
